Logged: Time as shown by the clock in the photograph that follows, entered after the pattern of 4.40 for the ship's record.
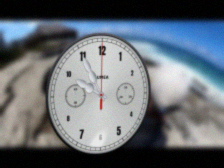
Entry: 9.55
